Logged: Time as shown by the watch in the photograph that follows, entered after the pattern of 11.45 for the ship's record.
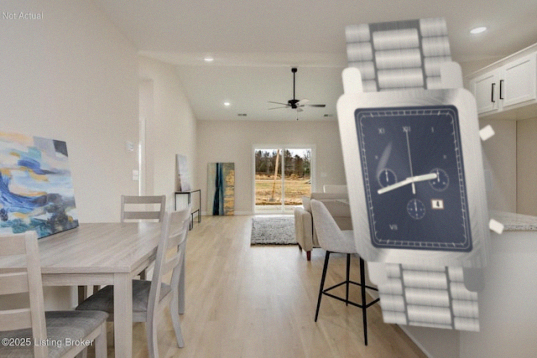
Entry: 2.42
